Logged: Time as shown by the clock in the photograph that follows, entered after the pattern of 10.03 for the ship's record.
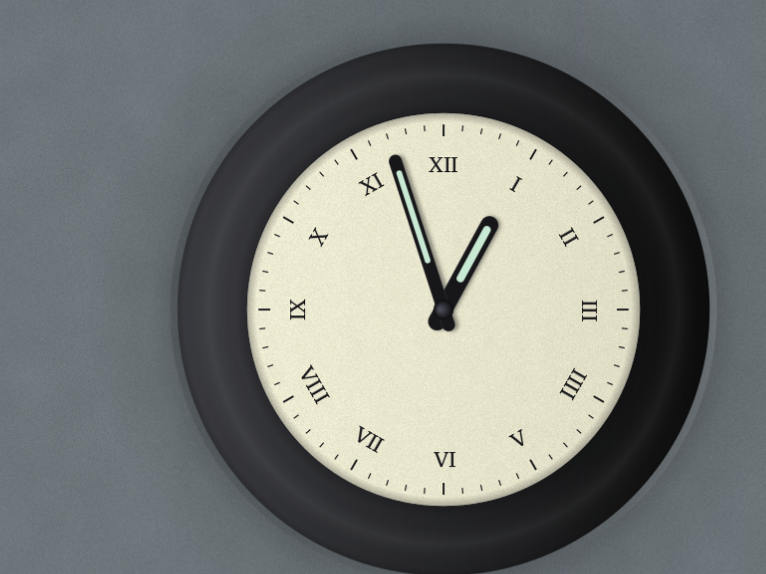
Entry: 12.57
